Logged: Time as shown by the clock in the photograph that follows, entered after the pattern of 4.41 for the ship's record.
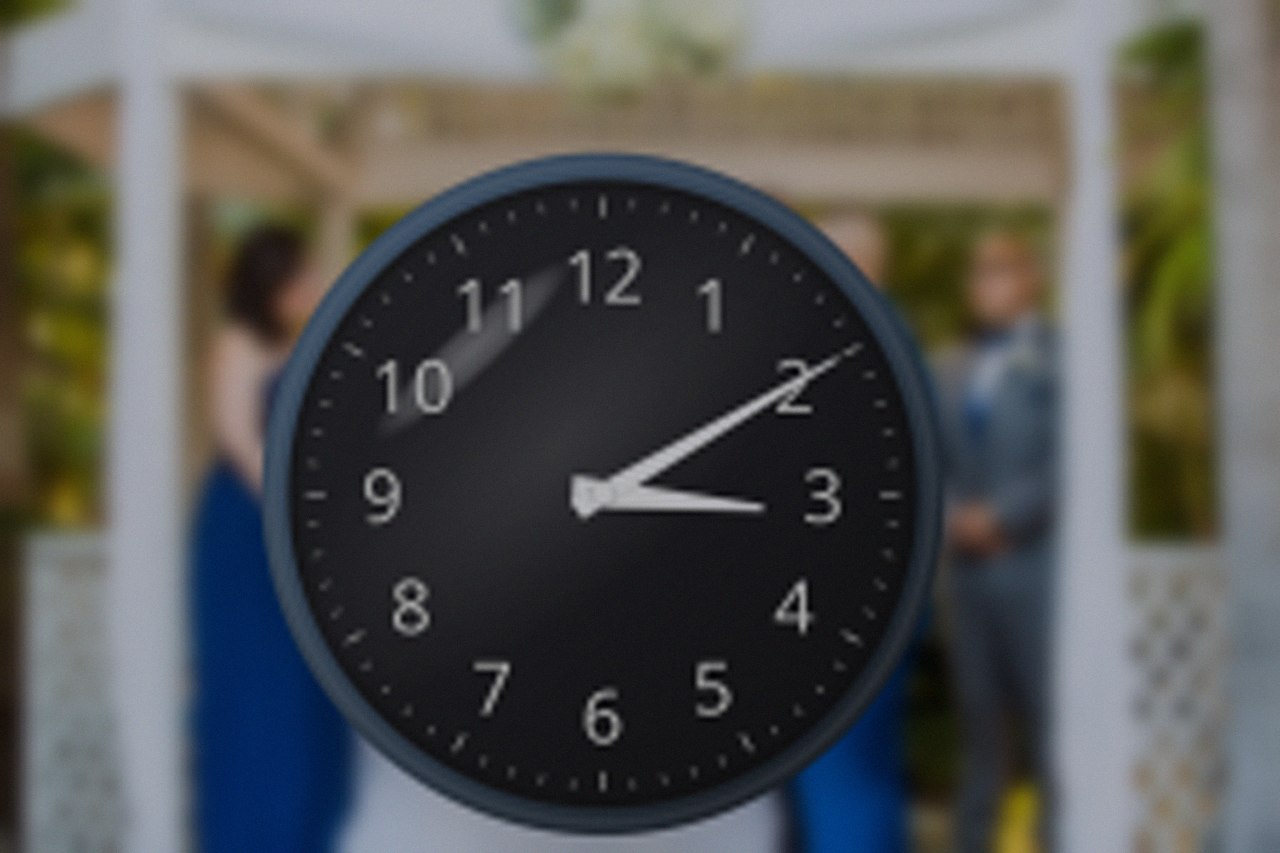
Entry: 3.10
